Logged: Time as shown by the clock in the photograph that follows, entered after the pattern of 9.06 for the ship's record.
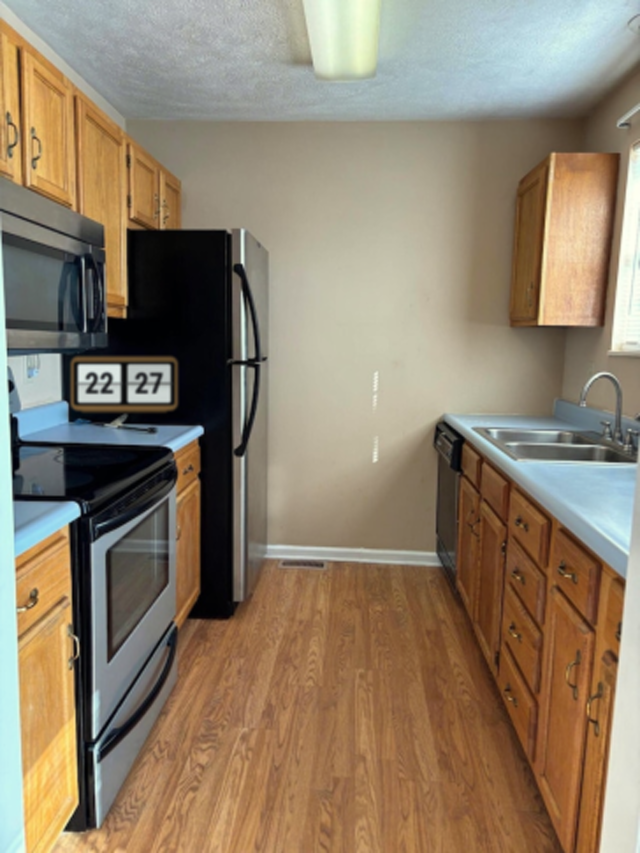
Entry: 22.27
